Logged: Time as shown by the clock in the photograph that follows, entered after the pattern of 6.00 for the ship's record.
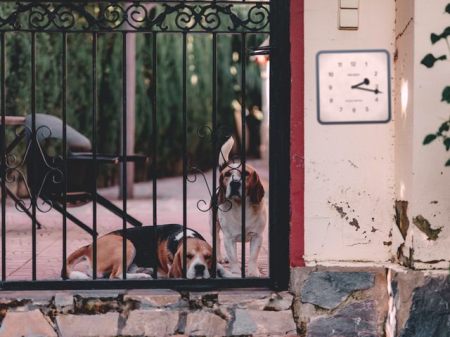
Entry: 2.17
